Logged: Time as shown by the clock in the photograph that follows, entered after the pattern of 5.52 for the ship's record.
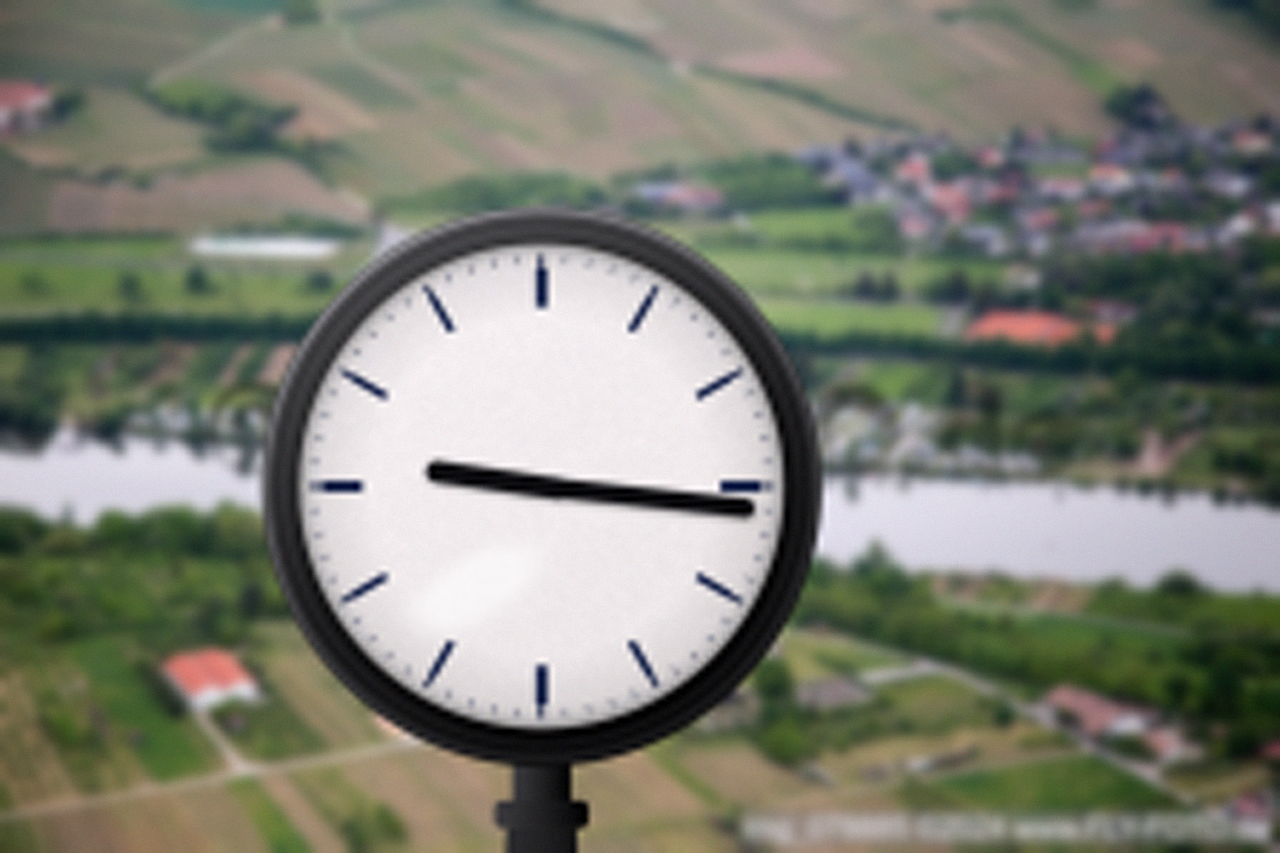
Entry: 9.16
